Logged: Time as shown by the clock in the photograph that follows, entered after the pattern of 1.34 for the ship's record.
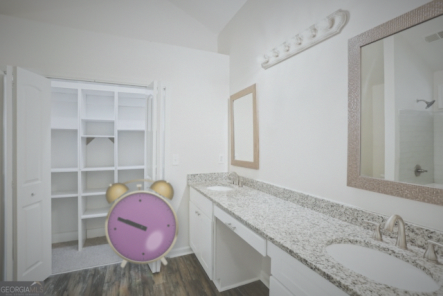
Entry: 9.49
